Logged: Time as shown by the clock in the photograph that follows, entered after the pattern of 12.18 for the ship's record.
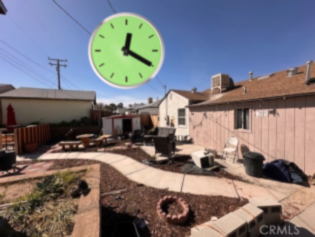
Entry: 12.20
